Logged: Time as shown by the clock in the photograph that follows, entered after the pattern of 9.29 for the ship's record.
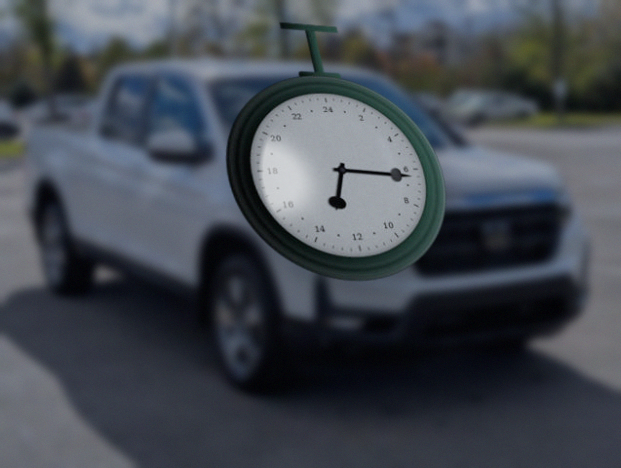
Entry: 13.16
